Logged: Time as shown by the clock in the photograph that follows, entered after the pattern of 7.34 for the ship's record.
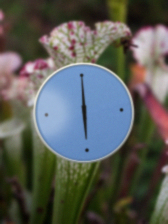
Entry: 6.00
